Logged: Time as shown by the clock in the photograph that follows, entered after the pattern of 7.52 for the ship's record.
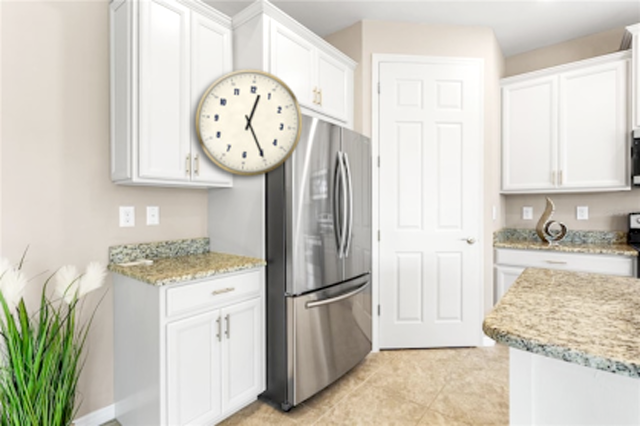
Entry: 12.25
